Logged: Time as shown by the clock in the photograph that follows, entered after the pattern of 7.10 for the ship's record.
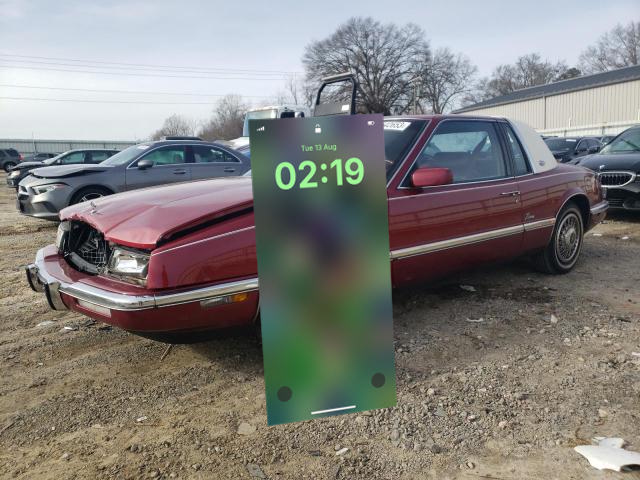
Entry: 2.19
